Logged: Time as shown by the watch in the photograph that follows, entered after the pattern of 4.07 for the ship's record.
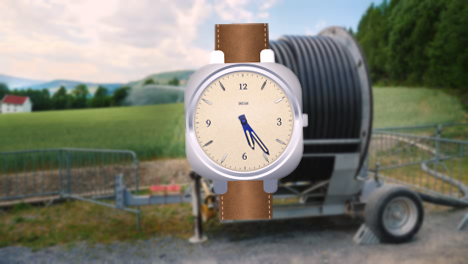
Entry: 5.24
